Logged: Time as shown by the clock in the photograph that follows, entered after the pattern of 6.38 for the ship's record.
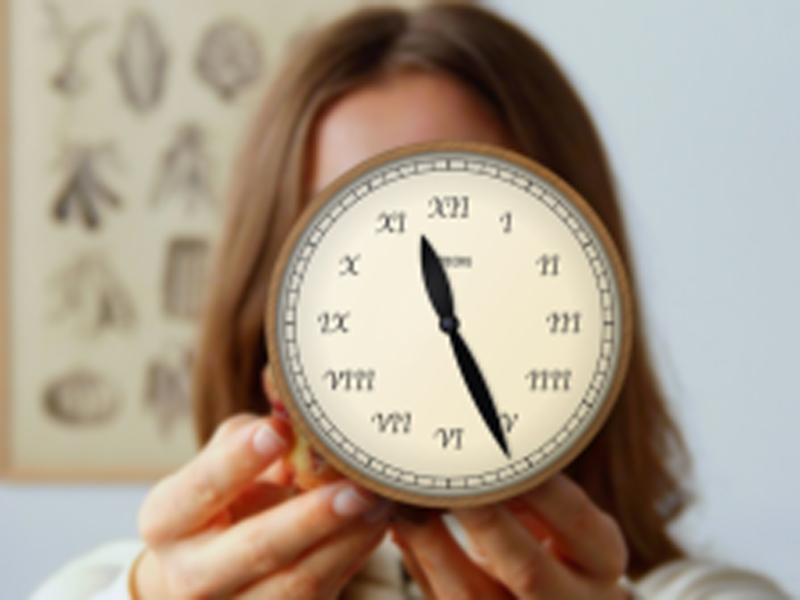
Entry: 11.26
